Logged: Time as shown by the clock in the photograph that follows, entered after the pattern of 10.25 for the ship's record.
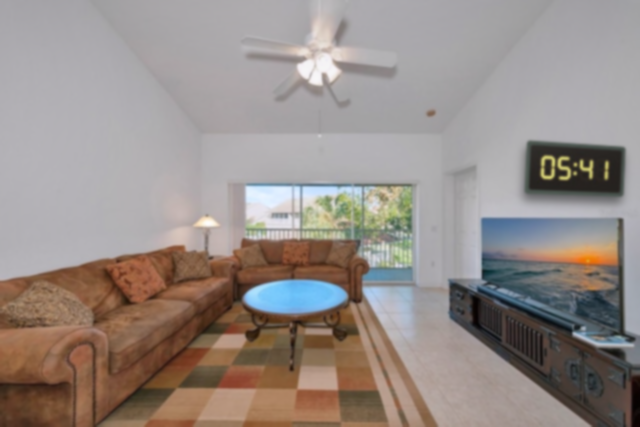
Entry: 5.41
